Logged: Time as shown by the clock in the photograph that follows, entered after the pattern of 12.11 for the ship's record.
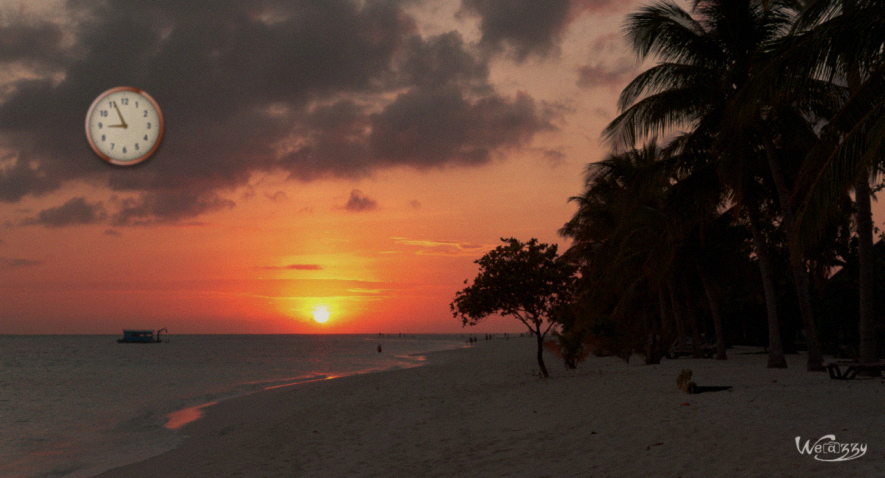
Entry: 8.56
